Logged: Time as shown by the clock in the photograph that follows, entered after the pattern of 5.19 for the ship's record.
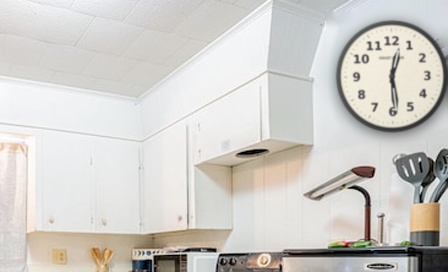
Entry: 12.29
